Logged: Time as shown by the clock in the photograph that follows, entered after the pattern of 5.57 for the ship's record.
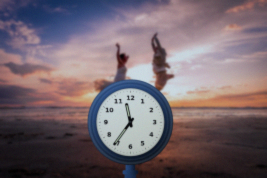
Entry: 11.36
